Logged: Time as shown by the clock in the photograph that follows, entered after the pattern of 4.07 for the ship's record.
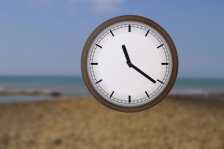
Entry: 11.21
